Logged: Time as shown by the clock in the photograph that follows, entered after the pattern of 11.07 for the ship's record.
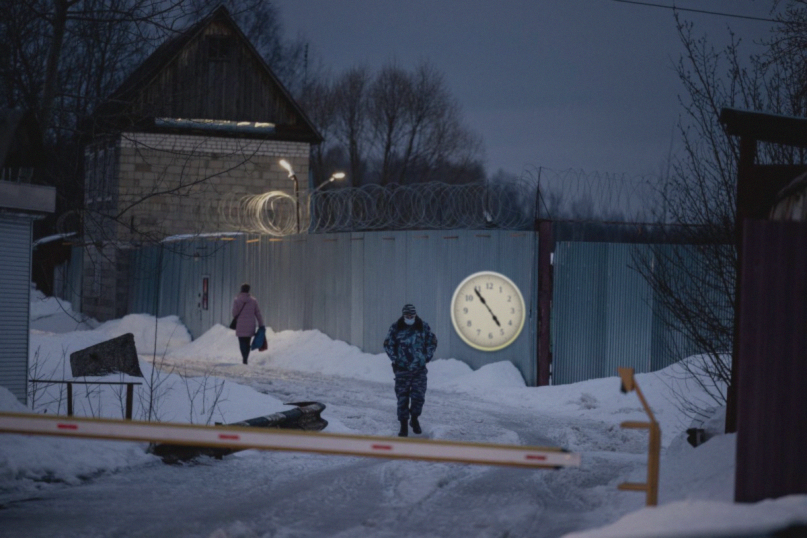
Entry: 4.54
